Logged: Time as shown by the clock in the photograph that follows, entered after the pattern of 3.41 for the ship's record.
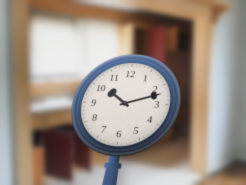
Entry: 10.12
